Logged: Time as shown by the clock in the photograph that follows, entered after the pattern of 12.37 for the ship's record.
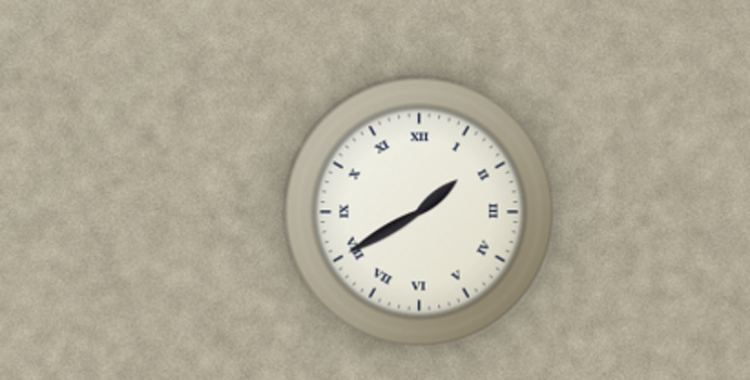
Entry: 1.40
